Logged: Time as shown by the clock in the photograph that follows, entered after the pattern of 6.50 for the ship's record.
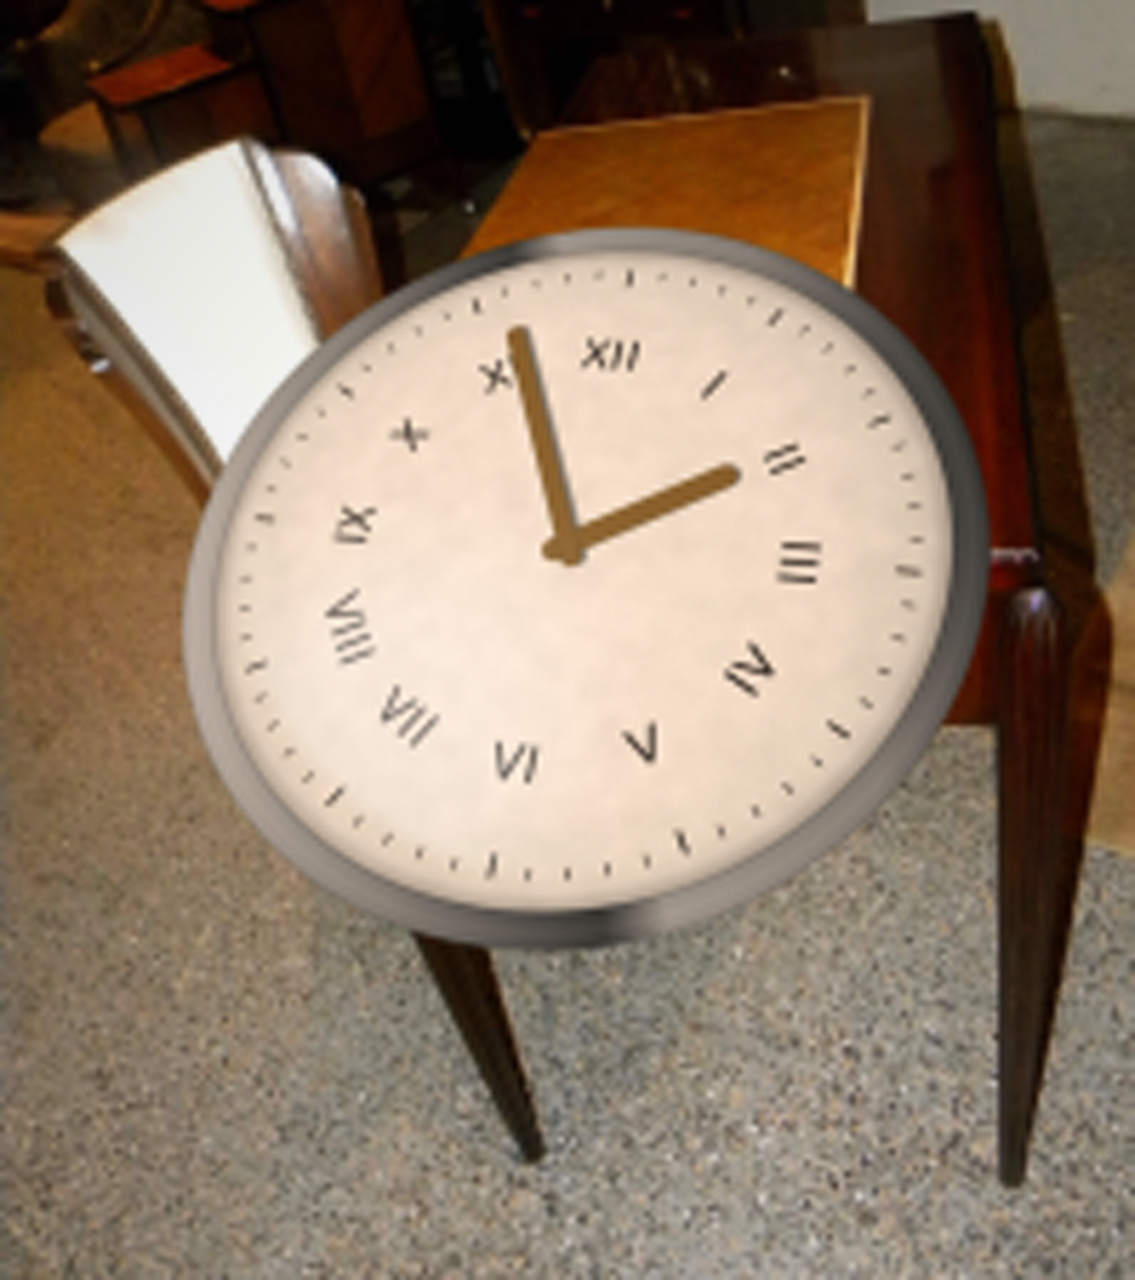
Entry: 1.56
